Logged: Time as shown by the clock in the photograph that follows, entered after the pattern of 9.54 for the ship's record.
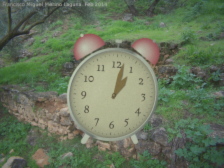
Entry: 1.02
